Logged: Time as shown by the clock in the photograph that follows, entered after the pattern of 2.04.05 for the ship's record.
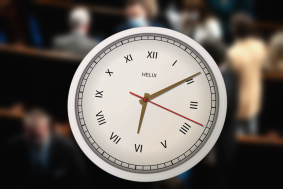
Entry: 6.09.18
